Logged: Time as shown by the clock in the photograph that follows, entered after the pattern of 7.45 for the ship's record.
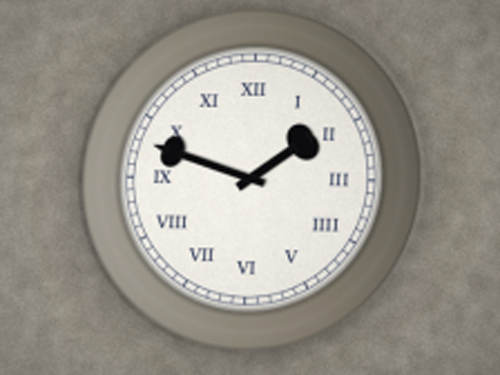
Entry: 1.48
